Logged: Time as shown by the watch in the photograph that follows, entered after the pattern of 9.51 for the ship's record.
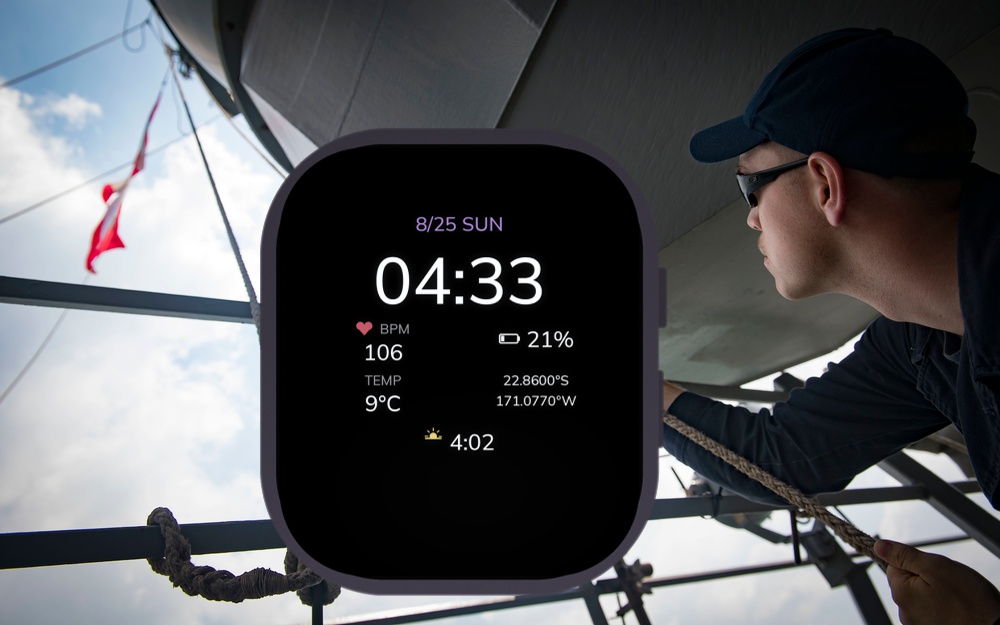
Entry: 4.33
